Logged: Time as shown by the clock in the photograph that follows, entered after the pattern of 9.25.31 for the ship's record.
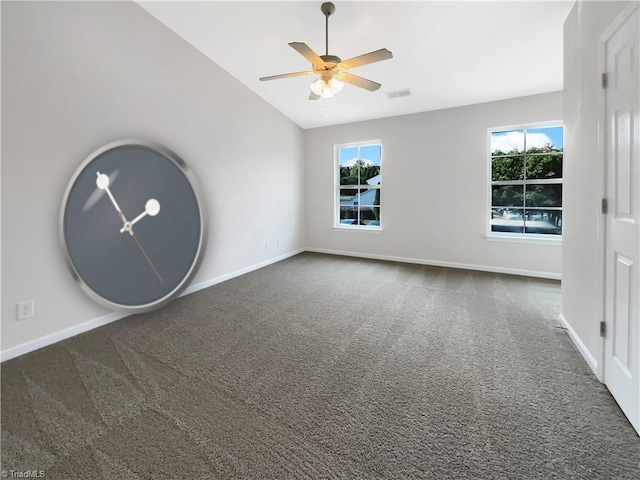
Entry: 1.54.24
